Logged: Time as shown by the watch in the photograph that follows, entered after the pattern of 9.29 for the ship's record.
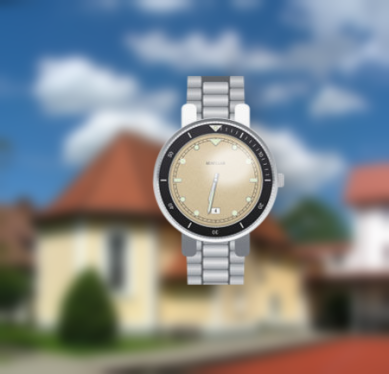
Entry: 6.32
